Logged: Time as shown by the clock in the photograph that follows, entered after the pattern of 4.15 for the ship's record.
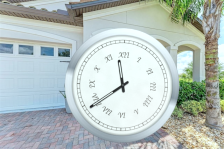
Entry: 11.39
